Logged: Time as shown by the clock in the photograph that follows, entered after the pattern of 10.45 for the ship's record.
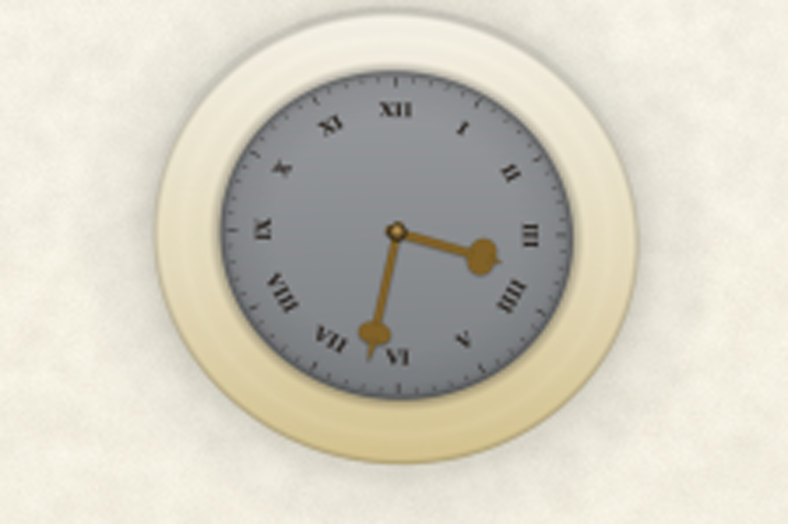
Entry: 3.32
